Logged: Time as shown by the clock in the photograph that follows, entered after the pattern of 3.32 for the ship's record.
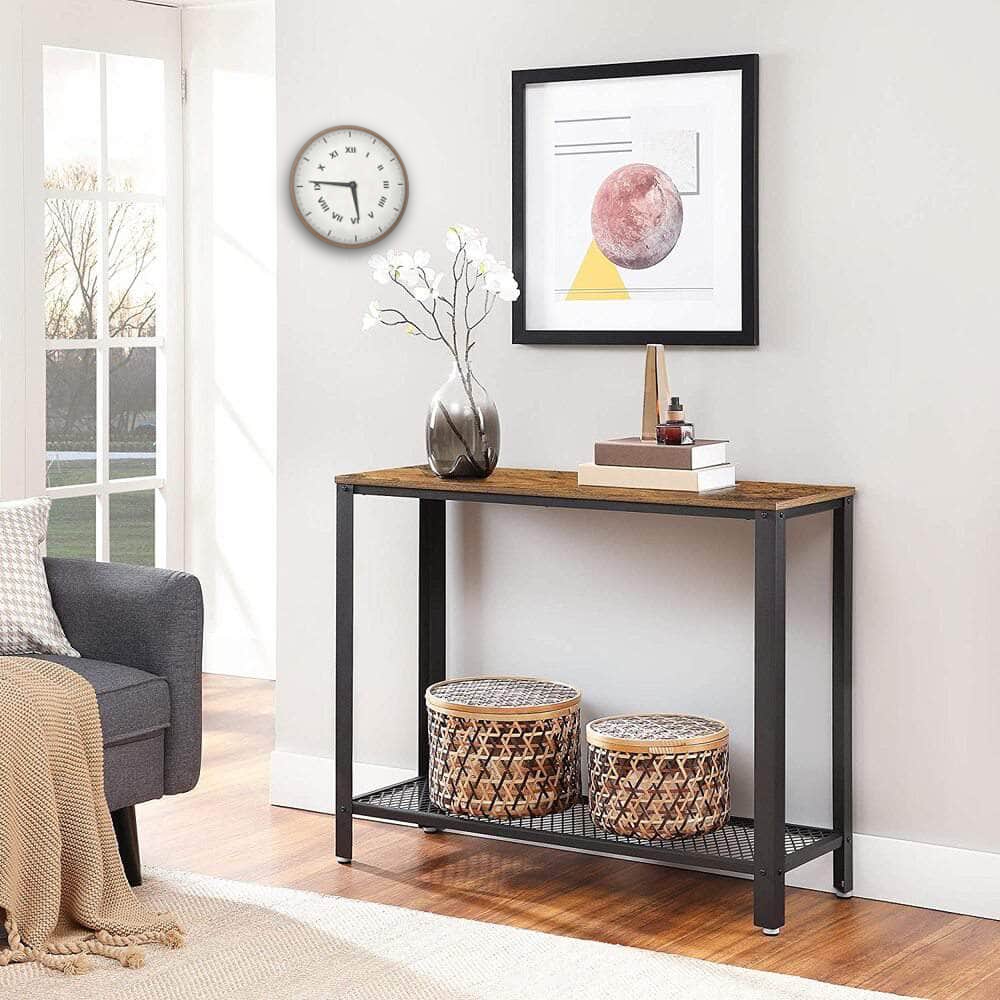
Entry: 5.46
